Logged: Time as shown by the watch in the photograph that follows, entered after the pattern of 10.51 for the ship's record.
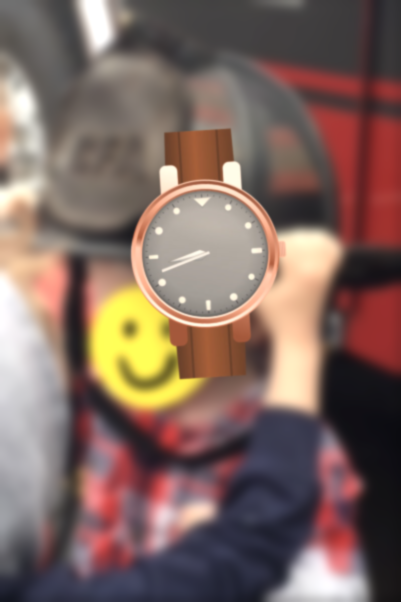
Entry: 8.42
